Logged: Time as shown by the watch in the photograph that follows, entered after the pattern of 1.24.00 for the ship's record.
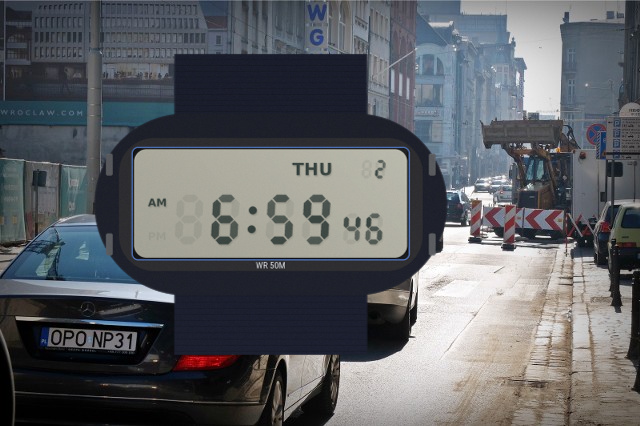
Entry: 6.59.46
